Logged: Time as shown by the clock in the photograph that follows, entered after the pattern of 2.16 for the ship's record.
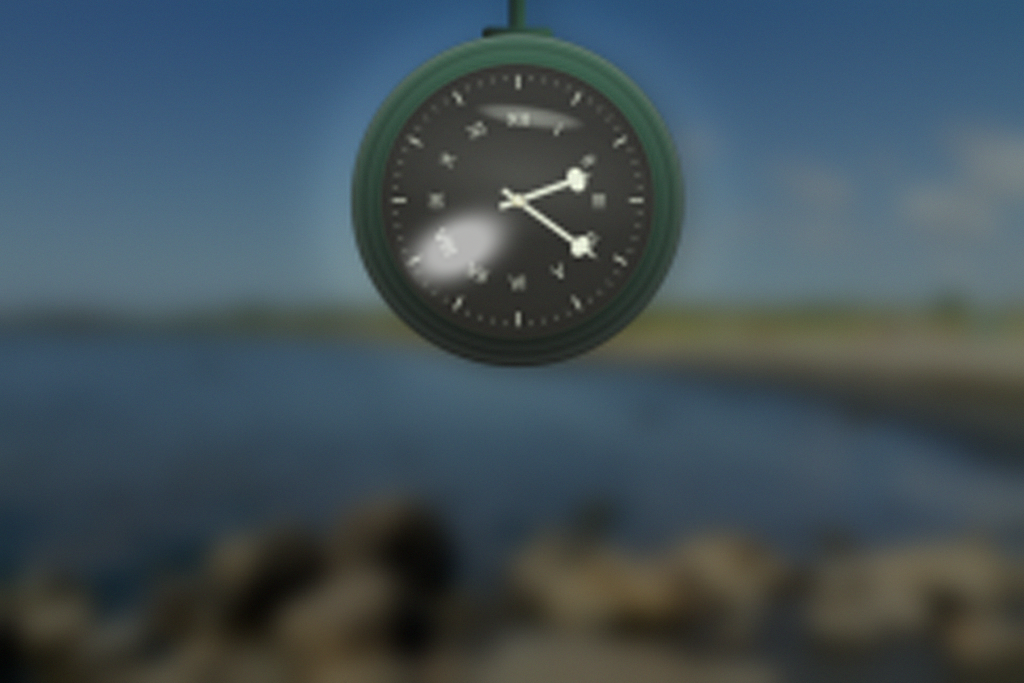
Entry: 2.21
